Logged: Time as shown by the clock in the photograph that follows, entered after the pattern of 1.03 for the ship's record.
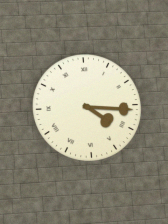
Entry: 4.16
